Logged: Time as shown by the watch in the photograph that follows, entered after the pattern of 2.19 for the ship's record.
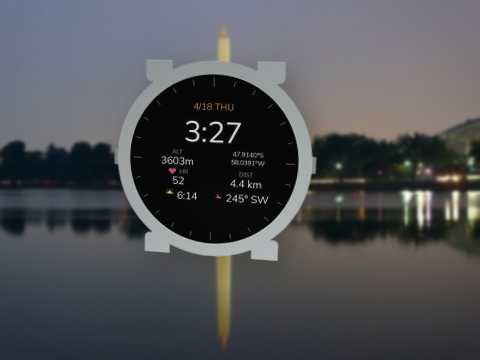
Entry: 3.27
